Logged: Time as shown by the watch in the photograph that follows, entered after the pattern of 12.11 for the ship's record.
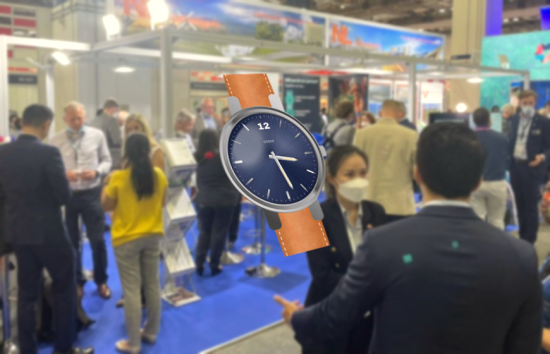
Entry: 3.28
